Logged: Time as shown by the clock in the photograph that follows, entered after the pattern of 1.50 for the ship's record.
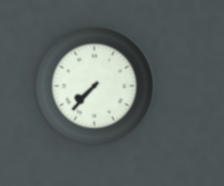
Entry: 7.37
